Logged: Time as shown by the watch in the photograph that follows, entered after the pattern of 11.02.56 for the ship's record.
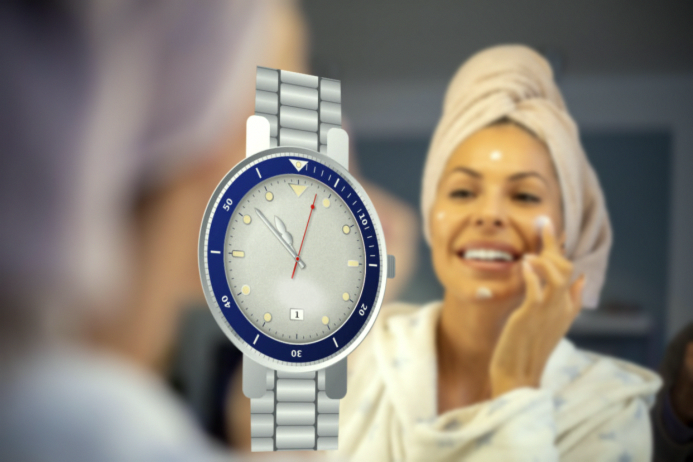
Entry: 10.52.03
